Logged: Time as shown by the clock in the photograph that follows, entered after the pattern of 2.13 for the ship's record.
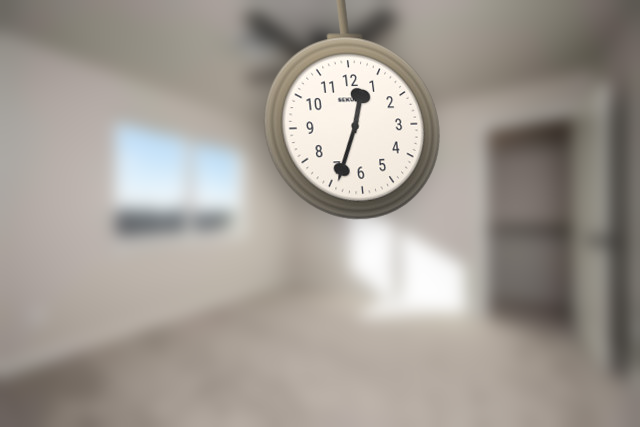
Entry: 12.34
